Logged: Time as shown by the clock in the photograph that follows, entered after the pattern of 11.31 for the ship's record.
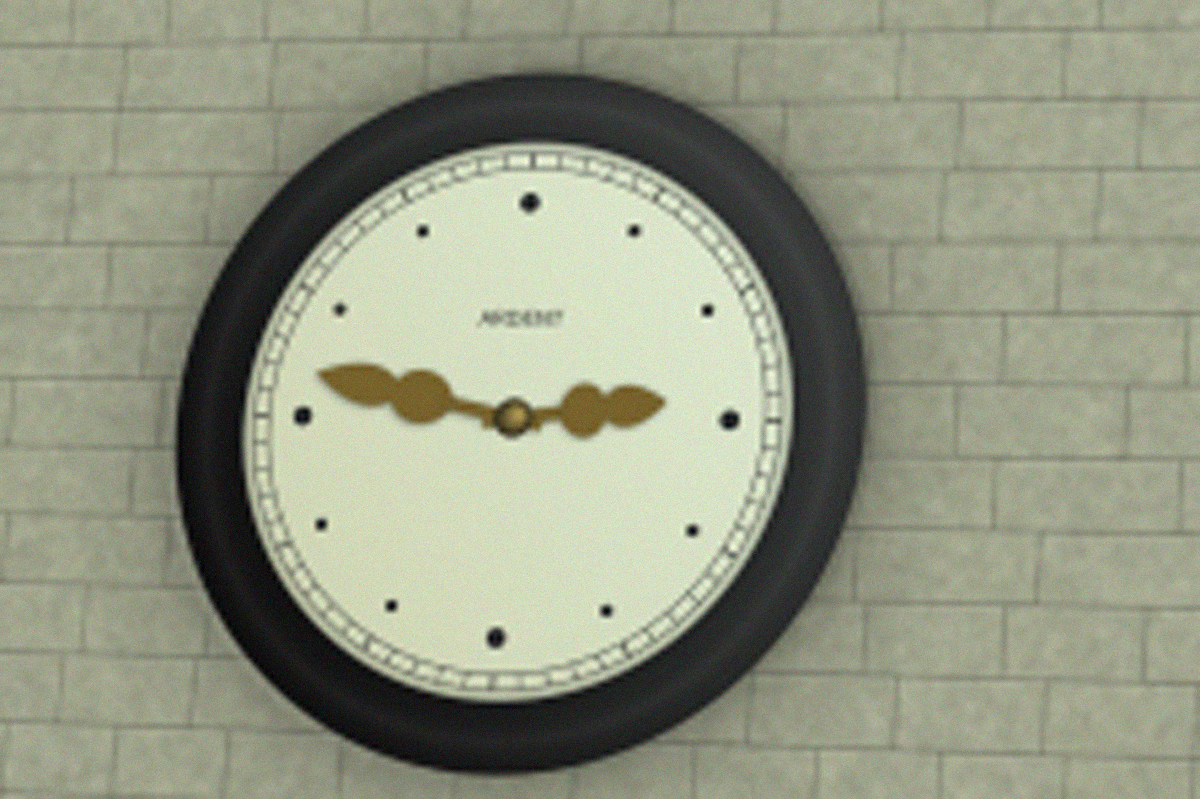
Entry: 2.47
